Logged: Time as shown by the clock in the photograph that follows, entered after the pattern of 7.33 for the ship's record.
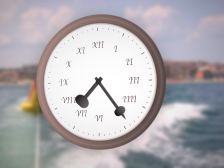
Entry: 7.24
